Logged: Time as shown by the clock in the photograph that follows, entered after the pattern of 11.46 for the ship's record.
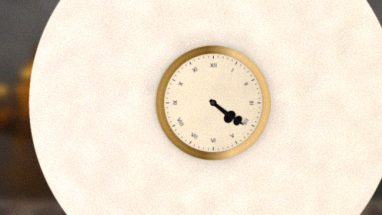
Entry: 4.21
